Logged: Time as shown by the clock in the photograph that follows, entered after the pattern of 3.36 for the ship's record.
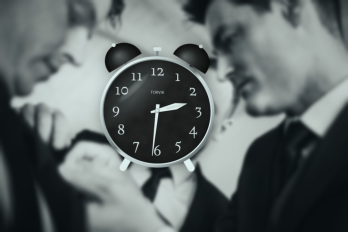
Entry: 2.31
